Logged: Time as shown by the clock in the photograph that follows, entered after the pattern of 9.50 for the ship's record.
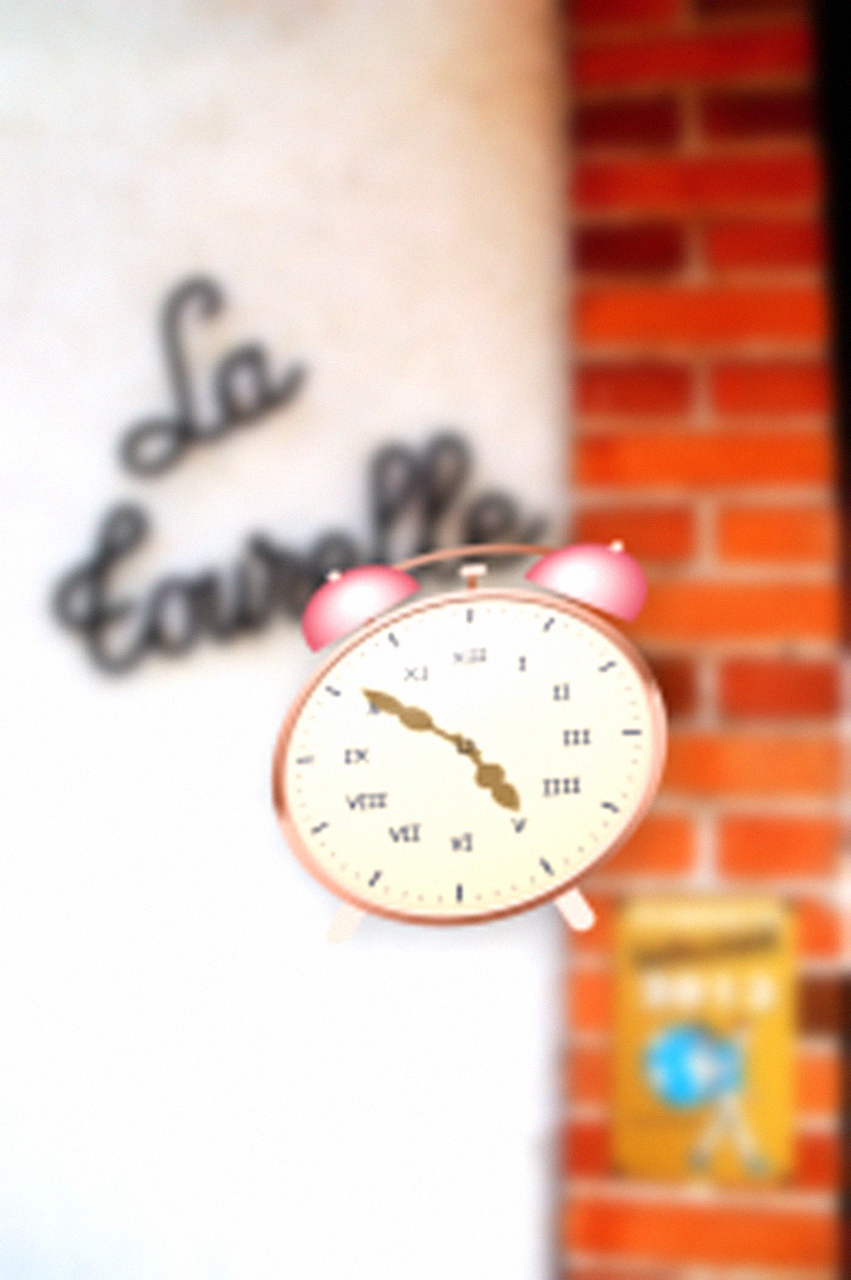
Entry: 4.51
